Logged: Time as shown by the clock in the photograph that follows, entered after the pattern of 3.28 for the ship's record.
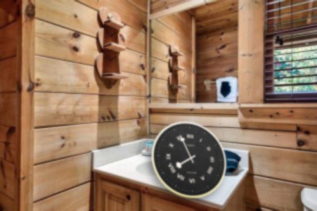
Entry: 7.56
